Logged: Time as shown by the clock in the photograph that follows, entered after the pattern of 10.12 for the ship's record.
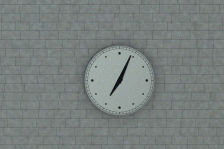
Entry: 7.04
